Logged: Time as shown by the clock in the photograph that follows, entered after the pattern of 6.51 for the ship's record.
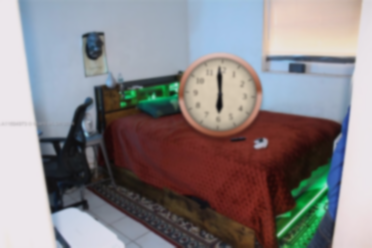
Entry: 5.59
